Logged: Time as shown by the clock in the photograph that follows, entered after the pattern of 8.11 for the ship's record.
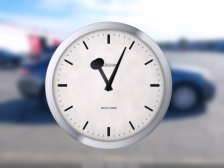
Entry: 11.04
